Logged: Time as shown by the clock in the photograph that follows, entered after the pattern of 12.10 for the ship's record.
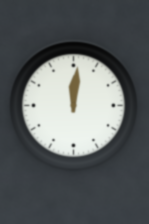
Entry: 12.01
